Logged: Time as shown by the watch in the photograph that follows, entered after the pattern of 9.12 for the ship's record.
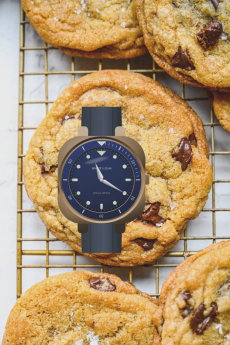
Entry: 11.20
